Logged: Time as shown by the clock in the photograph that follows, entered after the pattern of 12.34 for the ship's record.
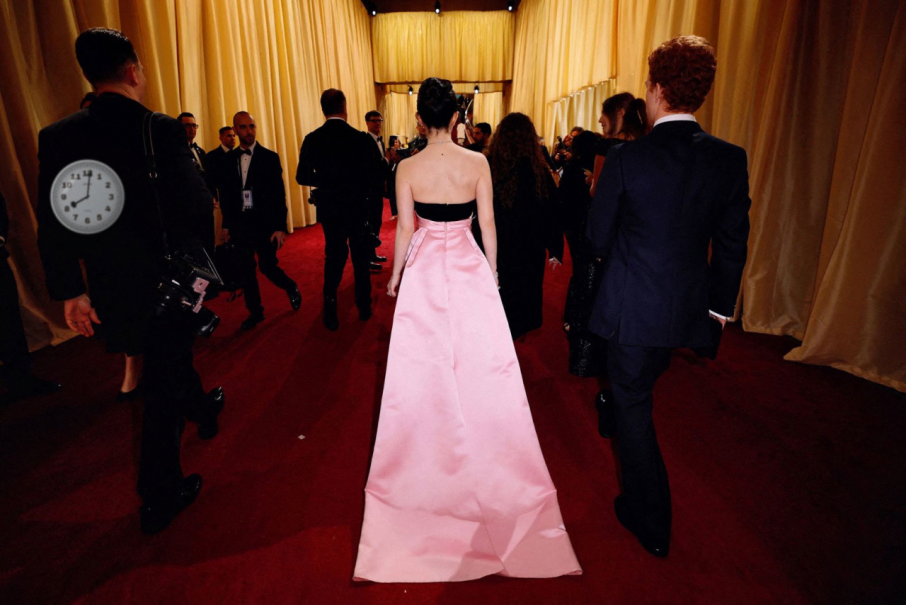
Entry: 8.01
